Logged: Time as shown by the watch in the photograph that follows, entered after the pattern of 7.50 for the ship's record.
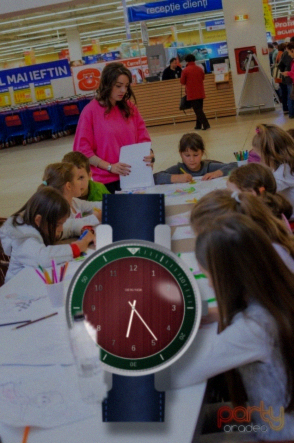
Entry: 6.24
